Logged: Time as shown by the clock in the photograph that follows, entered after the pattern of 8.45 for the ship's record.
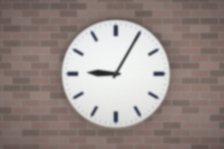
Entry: 9.05
